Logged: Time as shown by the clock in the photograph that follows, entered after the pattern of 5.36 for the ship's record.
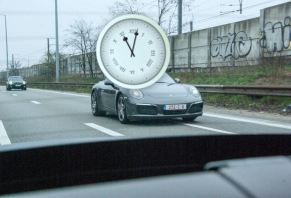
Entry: 11.02
